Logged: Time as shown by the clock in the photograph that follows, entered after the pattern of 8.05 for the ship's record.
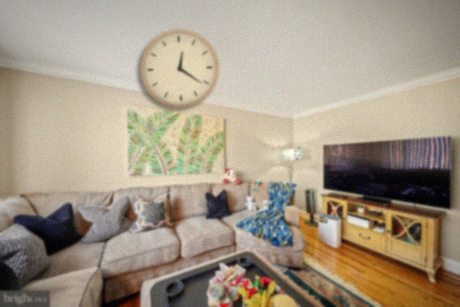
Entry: 12.21
